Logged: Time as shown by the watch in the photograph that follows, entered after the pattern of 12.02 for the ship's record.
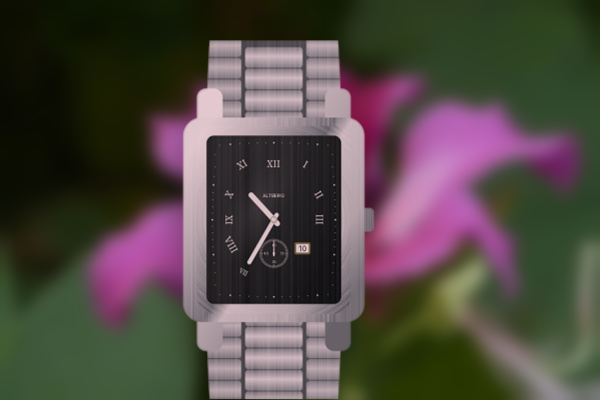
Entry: 10.35
